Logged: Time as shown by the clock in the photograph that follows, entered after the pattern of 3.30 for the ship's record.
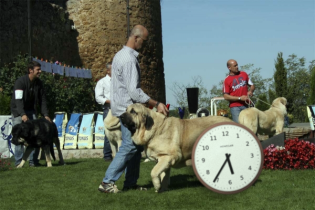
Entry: 5.36
